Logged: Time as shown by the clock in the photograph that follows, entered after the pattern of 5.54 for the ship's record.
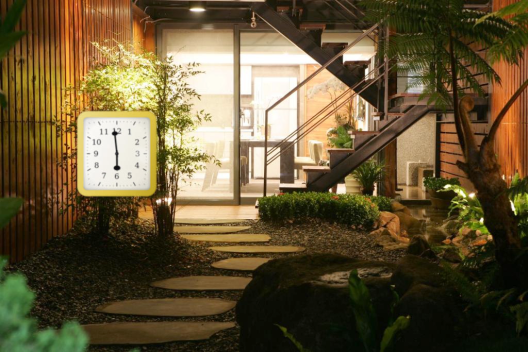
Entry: 5.59
